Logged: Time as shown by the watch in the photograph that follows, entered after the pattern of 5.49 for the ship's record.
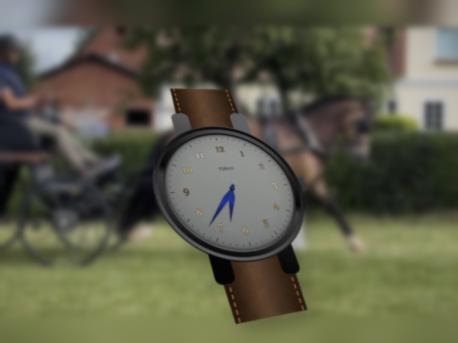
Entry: 6.37
